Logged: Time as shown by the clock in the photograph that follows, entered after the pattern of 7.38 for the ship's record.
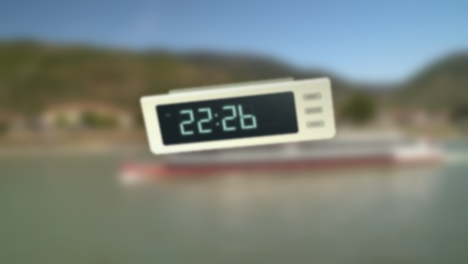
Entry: 22.26
